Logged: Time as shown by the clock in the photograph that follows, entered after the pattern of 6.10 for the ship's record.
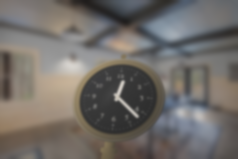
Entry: 12.22
